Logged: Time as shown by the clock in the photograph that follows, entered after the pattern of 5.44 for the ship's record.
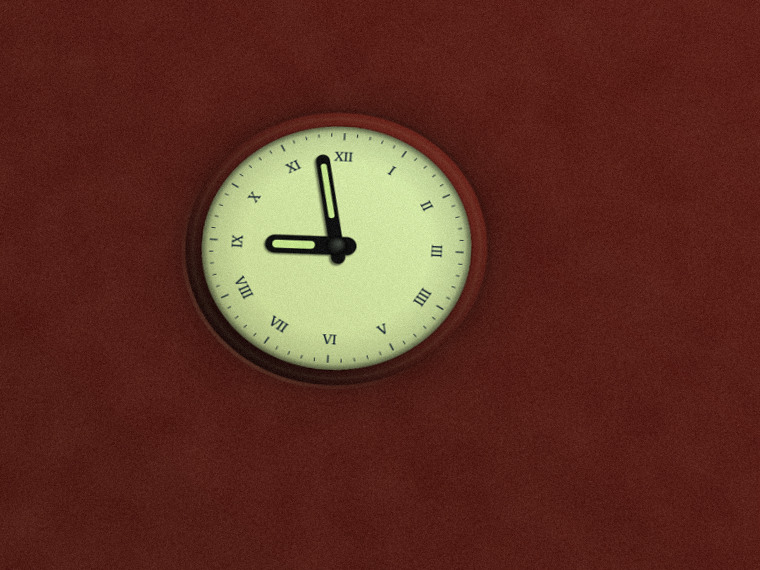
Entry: 8.58
